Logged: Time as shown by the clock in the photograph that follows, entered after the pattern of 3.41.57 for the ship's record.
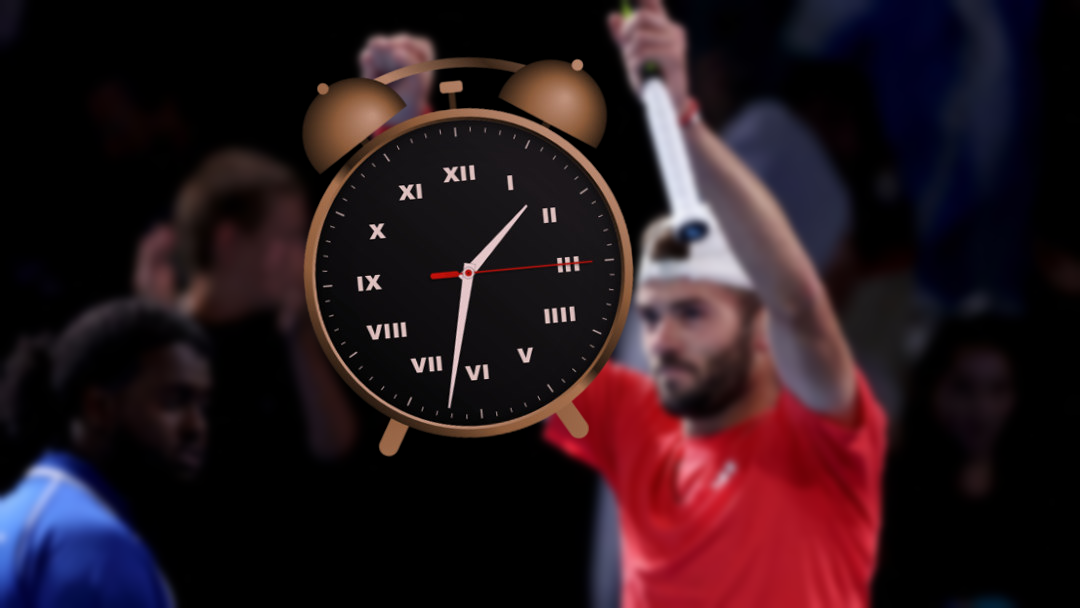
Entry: 1.32.15
